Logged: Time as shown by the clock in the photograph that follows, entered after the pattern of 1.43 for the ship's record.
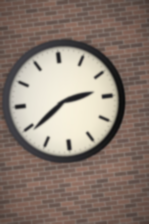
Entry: 2.39
